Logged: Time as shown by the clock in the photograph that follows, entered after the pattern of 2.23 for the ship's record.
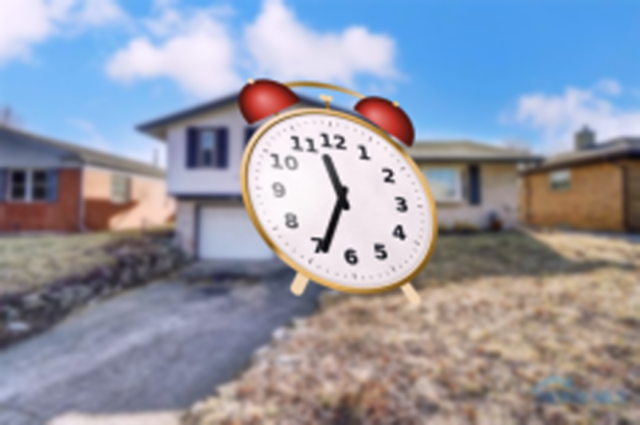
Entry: 11.34
